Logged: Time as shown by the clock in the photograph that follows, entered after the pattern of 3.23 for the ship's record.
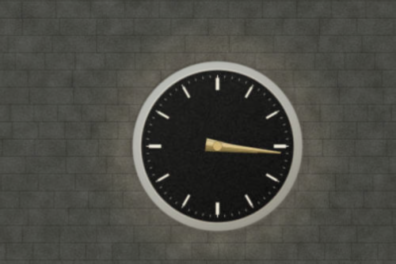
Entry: 3.16
